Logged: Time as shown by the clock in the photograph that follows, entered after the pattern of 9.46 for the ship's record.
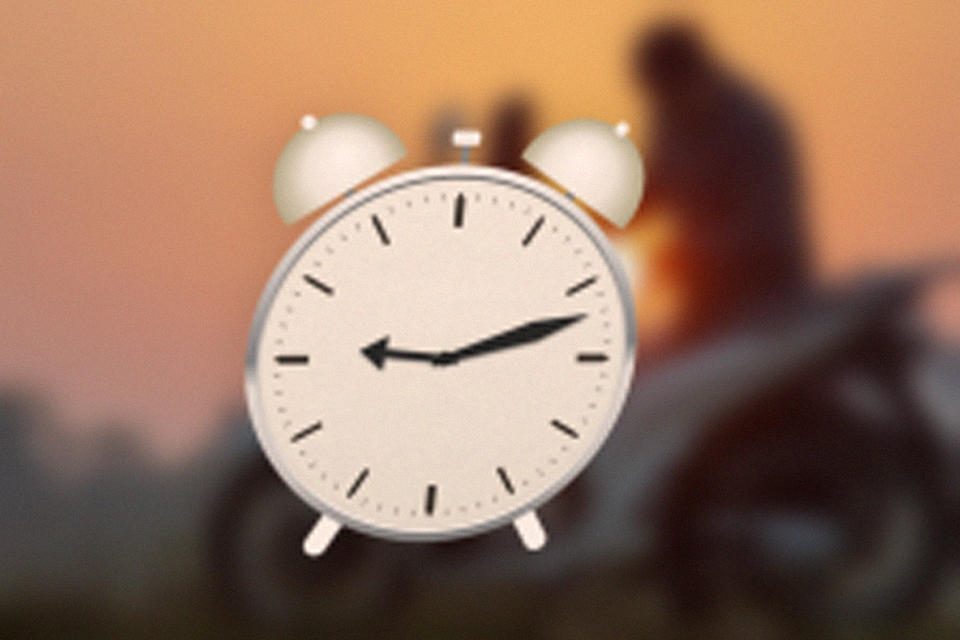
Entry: 9.12
